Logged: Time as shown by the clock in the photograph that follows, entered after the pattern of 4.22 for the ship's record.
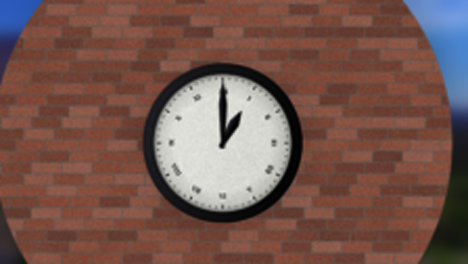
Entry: 1.00
